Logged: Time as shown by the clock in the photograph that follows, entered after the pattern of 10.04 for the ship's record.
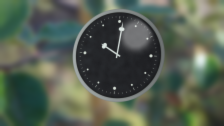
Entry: 10.01
